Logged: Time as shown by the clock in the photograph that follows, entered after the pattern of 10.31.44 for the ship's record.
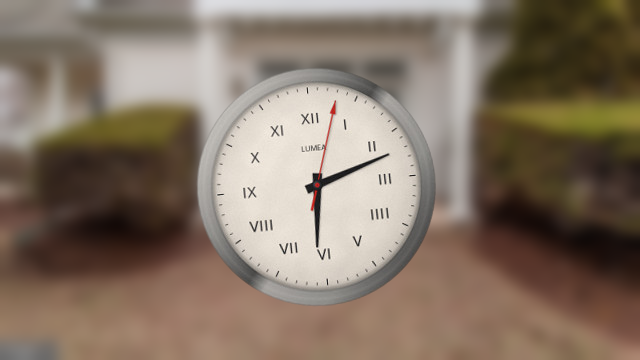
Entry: 6.12.03
